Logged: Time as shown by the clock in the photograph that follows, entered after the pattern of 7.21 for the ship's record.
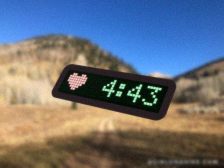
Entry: 4.43
